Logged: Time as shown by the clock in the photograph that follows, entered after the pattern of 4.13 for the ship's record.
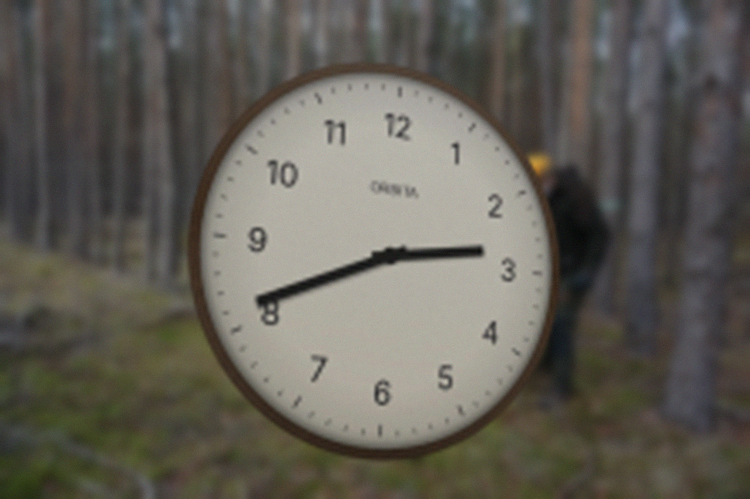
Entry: 2.41
